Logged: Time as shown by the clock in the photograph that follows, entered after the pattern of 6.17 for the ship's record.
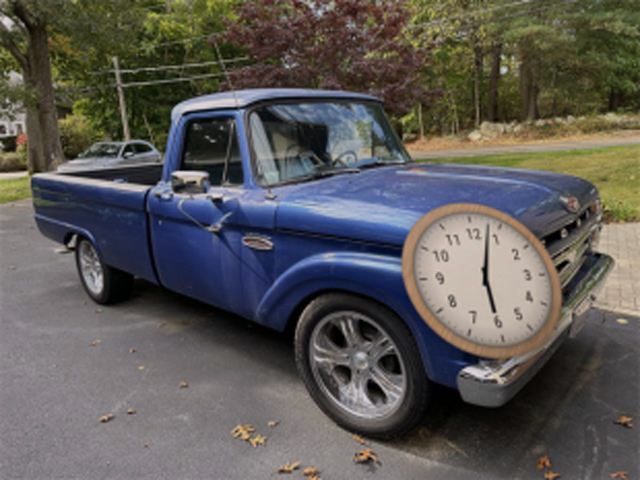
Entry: 6.03
